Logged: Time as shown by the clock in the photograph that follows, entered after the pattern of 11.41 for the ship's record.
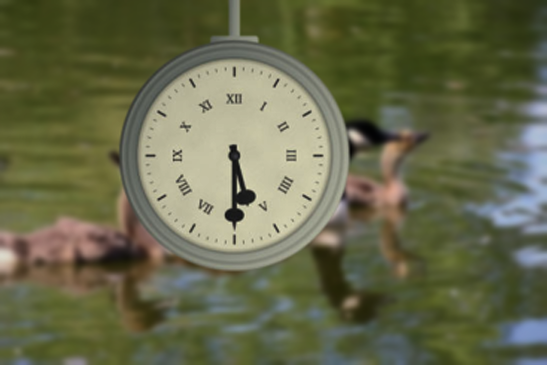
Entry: 5.30
